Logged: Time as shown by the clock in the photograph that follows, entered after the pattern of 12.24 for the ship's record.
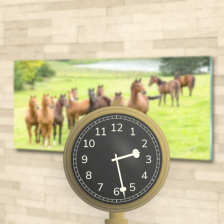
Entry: 2.28
